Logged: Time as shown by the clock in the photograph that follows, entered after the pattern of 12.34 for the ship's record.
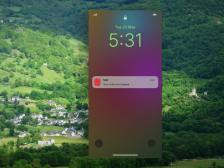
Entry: 5.31
